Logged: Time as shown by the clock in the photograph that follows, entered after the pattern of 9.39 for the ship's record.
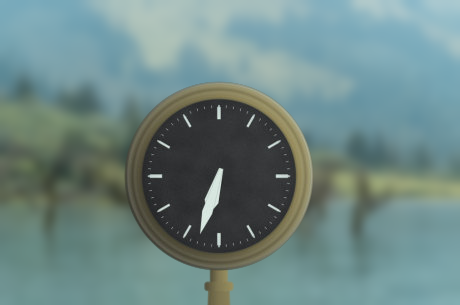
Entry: 6.33
